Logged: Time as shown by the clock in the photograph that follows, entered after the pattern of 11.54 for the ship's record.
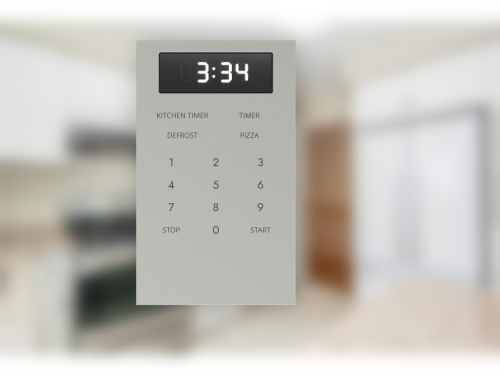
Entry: 3.34
